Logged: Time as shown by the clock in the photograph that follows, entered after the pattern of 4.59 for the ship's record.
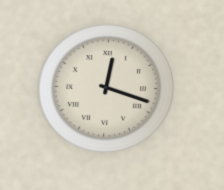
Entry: 12.18
